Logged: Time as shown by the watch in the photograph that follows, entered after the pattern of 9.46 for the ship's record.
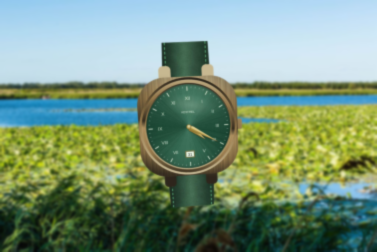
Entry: 4.20
